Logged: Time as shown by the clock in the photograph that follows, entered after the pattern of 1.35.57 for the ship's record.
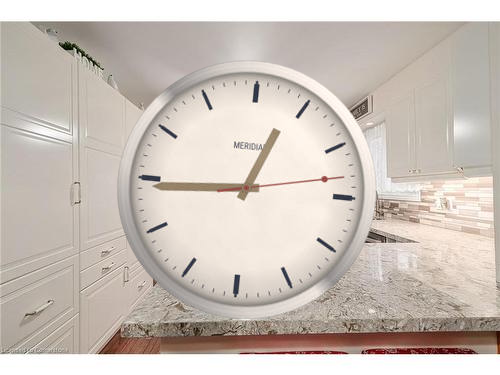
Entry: 12.44.13
